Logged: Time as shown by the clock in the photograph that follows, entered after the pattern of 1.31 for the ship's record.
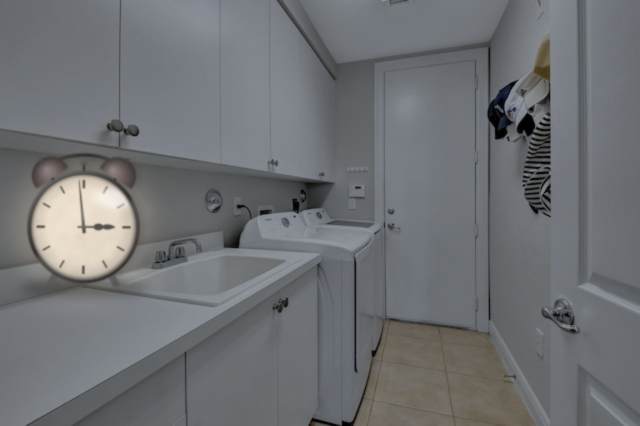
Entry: 2.59
